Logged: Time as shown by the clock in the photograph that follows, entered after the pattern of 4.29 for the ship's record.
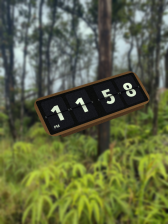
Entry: 11.58
